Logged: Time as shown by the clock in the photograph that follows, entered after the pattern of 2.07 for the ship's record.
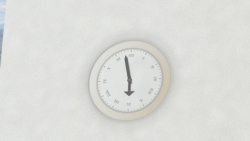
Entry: 5.58
